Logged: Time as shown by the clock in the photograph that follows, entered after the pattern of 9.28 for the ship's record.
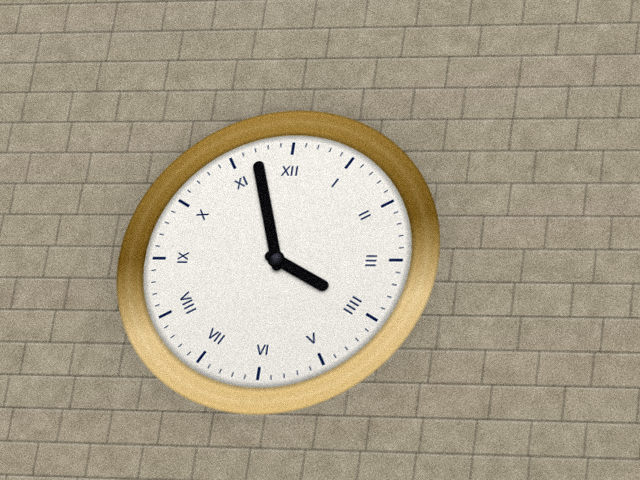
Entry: 3.57
